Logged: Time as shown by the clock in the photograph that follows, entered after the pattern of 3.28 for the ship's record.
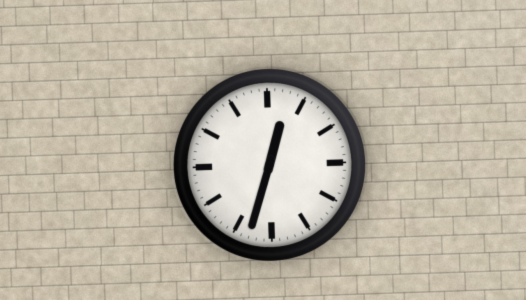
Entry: 12.33
